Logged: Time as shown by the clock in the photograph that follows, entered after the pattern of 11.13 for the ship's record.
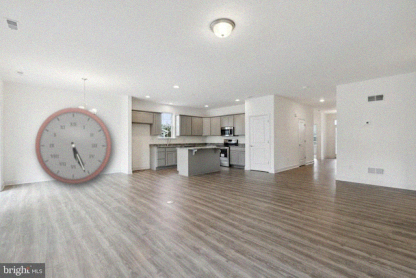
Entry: 5.26
